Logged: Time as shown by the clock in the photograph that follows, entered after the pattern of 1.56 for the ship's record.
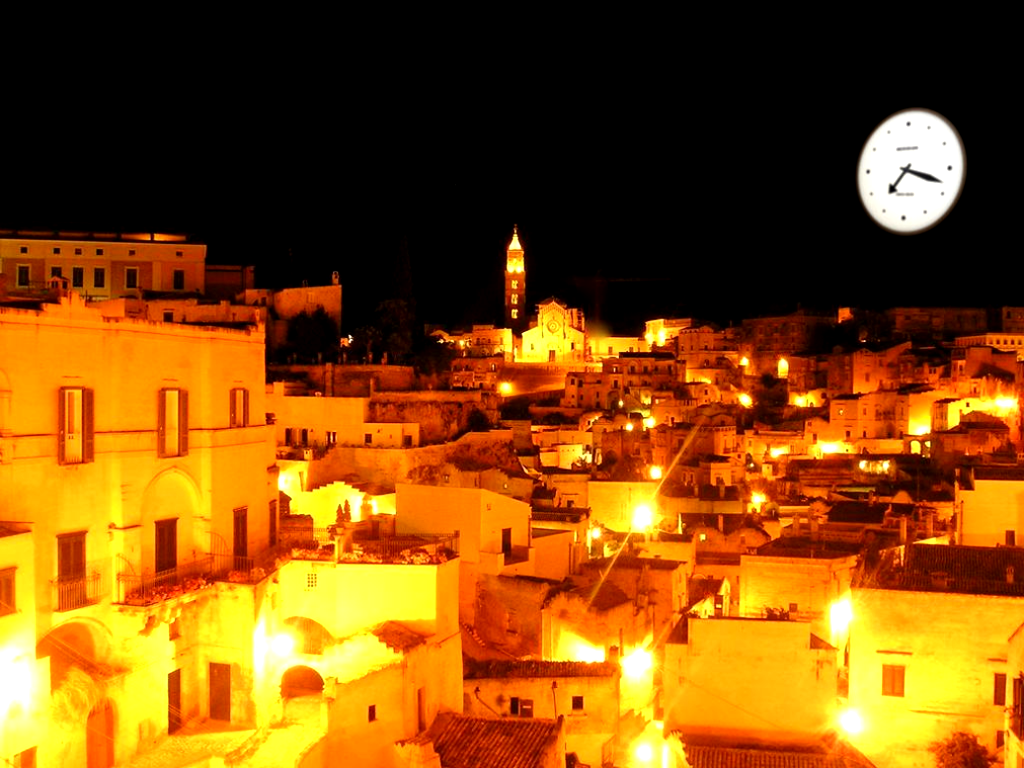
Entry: 7.18
